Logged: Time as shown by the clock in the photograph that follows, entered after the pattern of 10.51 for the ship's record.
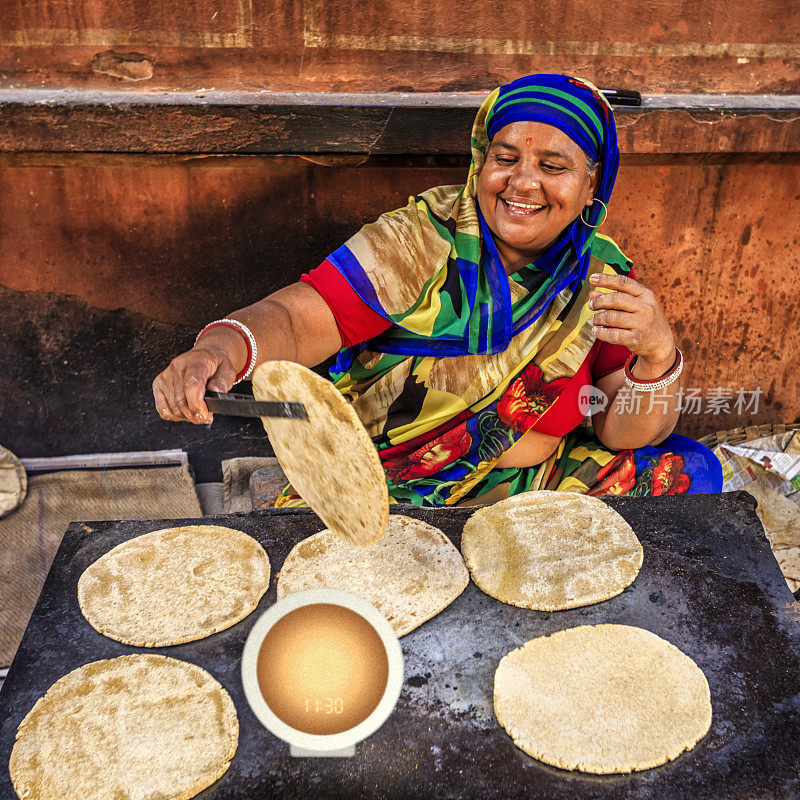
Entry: 11.30
